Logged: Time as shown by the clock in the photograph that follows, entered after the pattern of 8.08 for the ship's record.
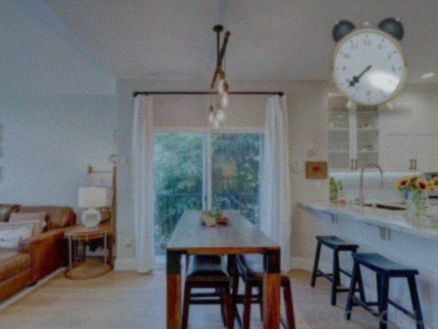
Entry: 7.38
